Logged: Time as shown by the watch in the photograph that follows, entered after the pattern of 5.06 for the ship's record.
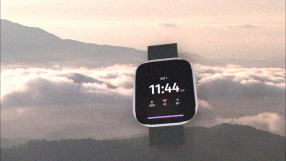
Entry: 11.44
